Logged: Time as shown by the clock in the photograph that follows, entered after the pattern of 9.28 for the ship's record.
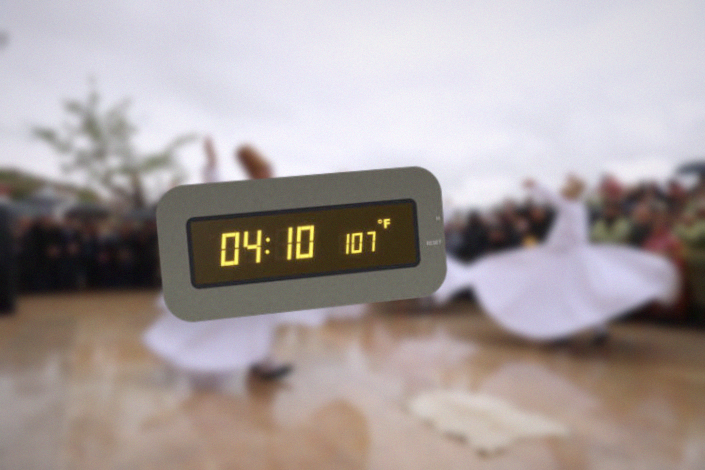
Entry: 4.10
